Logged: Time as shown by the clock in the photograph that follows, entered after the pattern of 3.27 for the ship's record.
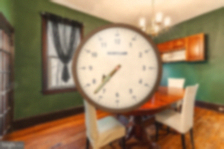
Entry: 7.37
